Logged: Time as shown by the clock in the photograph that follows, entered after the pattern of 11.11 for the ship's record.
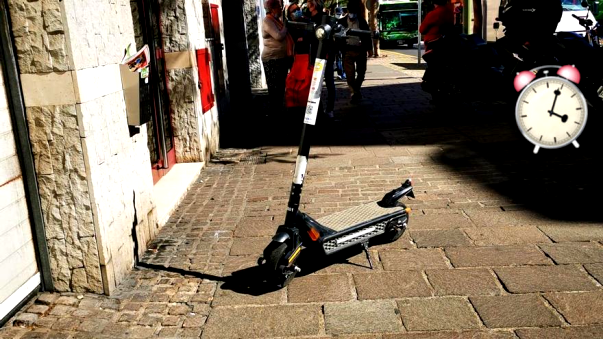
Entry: 4.04
